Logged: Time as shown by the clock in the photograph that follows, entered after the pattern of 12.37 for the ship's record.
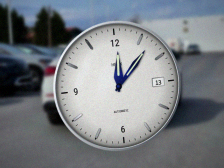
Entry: 12.07
